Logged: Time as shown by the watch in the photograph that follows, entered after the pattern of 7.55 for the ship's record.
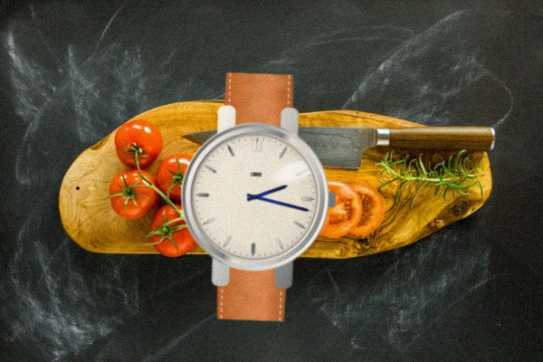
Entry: 2.17
